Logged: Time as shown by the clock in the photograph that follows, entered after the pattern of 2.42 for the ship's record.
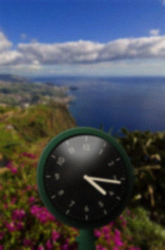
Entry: 4.16
